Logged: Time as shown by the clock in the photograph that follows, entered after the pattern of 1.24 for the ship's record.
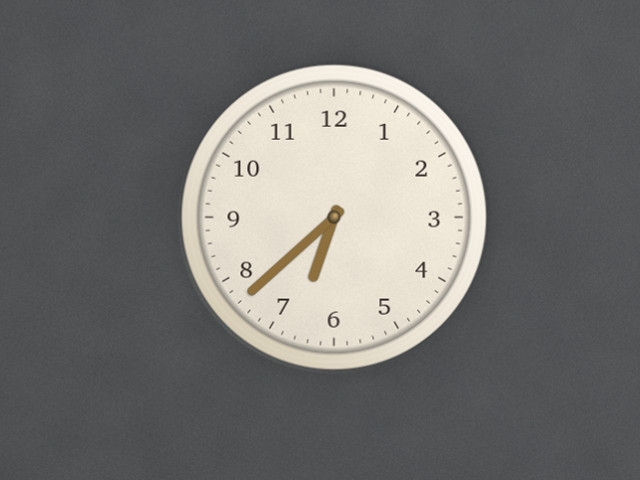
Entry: 6.38
